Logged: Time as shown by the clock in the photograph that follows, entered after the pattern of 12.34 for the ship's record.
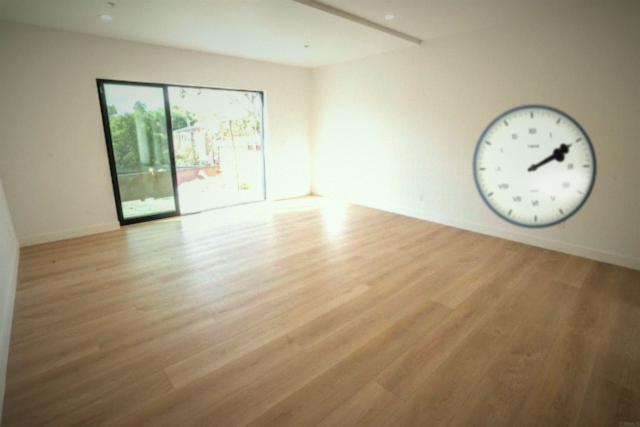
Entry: 2.10
